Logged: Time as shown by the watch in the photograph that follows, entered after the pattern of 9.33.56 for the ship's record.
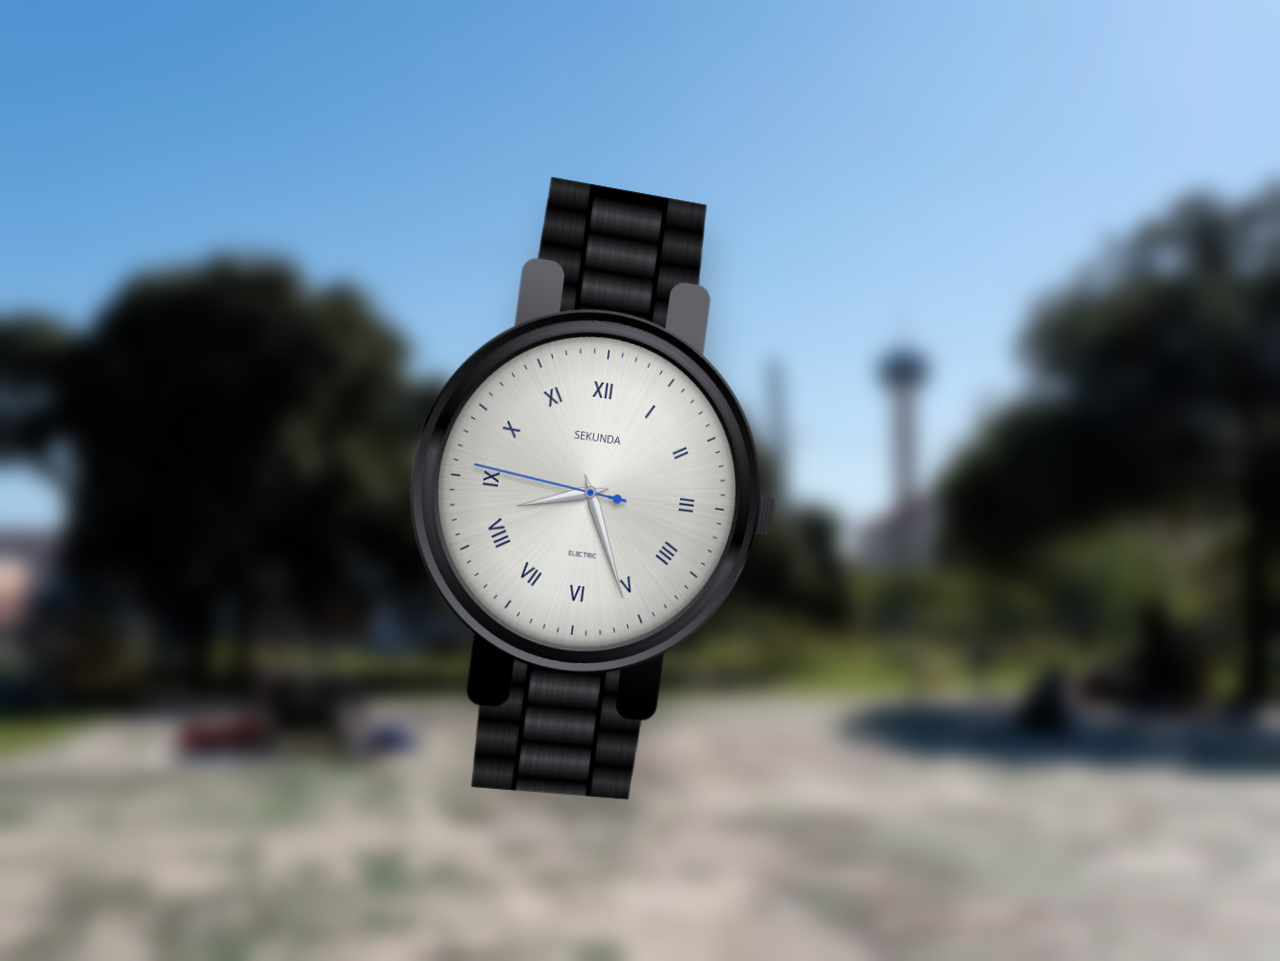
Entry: 8.25.46
